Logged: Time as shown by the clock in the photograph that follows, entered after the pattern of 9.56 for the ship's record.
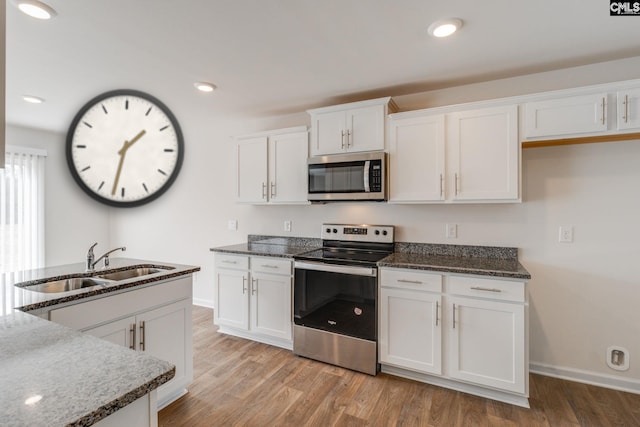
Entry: 1.32
